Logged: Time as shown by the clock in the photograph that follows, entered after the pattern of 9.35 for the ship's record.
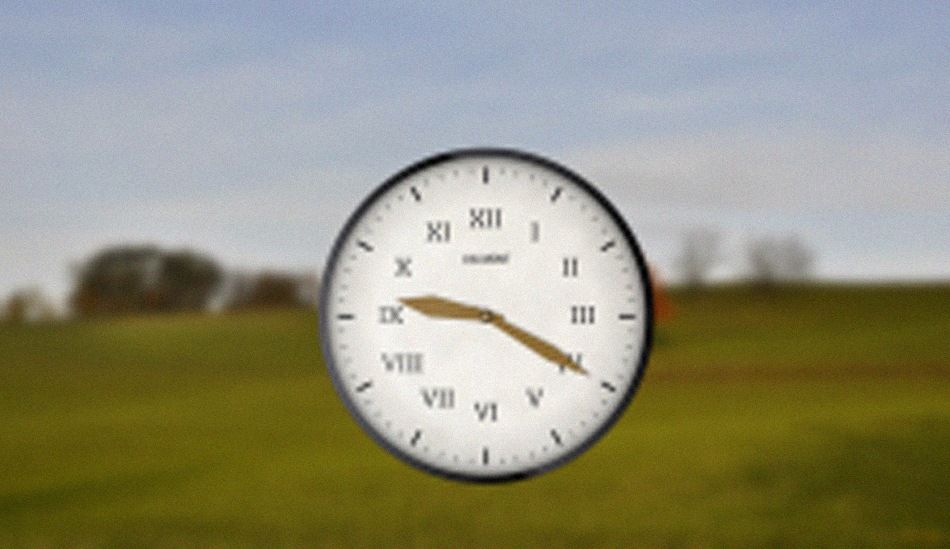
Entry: 9.20
